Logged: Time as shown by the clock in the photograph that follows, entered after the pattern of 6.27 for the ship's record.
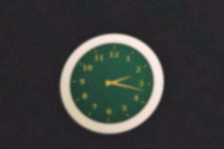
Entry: 2.17
